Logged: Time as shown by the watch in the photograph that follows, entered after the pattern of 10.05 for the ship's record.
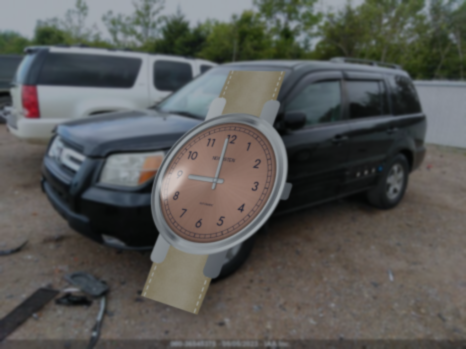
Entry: 8.59
